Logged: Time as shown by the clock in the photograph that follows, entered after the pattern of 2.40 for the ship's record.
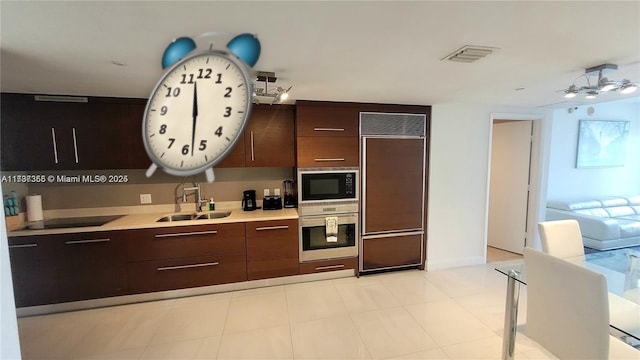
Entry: 11.28
